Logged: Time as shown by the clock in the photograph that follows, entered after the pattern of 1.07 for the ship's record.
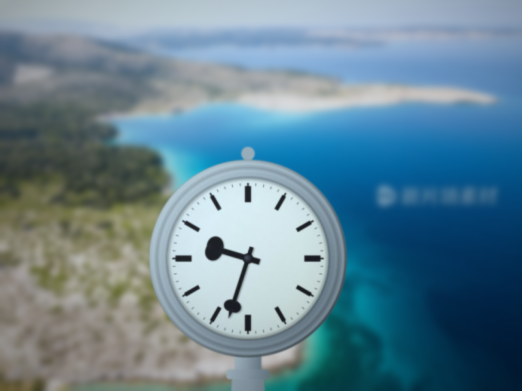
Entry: 9.33
